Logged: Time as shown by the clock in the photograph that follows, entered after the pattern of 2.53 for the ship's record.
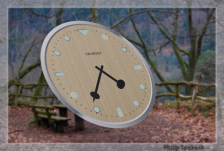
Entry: 4.36
